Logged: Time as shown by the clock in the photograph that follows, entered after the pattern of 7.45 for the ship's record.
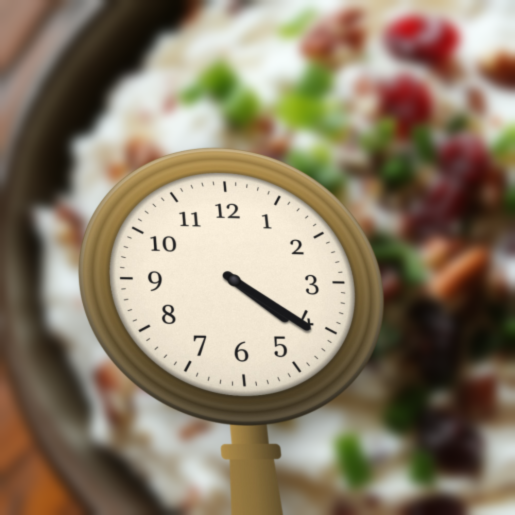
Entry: 4.21
